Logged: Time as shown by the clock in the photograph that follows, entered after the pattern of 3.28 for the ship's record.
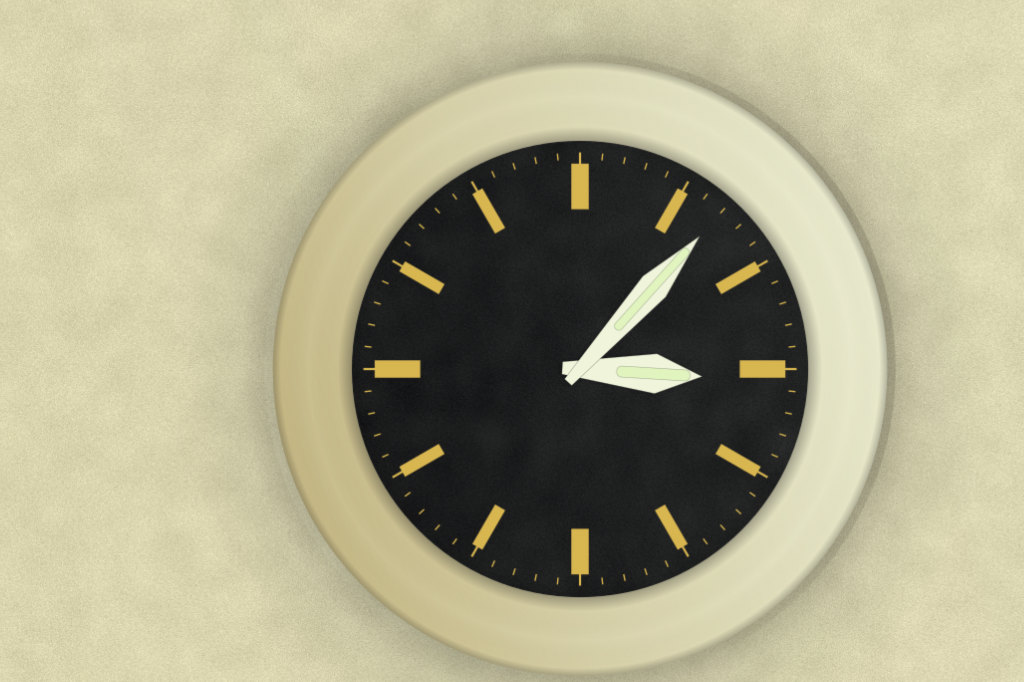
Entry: 3.07
